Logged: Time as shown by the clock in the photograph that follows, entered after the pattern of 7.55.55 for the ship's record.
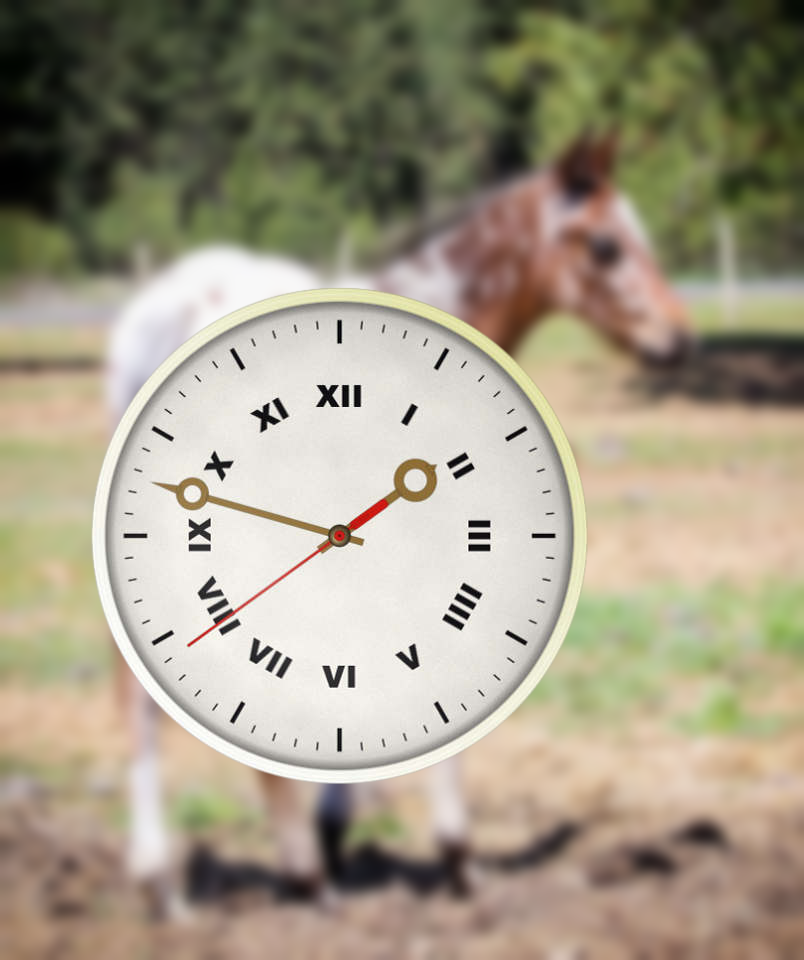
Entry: 1.47.39
